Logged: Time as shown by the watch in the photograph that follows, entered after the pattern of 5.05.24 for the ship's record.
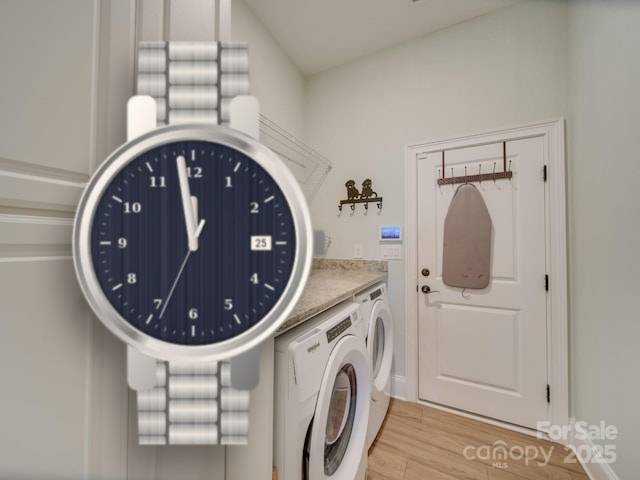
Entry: 11.58.34
